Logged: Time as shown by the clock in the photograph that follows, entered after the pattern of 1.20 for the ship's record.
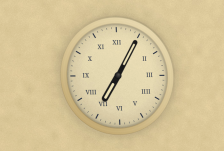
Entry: 7.05
